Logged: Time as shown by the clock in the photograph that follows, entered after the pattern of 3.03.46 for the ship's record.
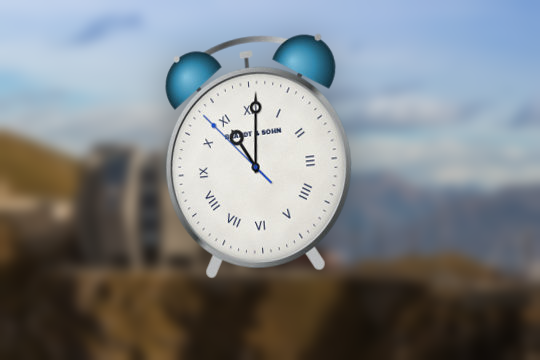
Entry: 11.00.53
